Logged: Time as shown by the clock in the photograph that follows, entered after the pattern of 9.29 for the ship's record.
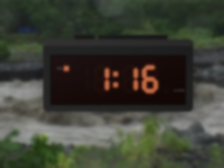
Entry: 1.16
